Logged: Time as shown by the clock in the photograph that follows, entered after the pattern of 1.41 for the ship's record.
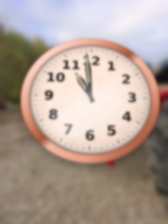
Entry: 10.59
